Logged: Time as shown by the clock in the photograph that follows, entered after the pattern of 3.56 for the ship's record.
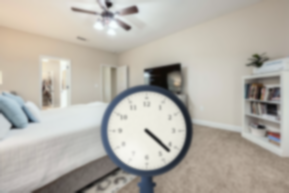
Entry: 4.22
